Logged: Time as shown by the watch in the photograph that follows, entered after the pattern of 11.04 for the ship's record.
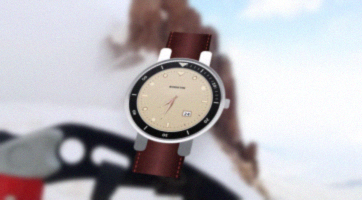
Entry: 7.33
